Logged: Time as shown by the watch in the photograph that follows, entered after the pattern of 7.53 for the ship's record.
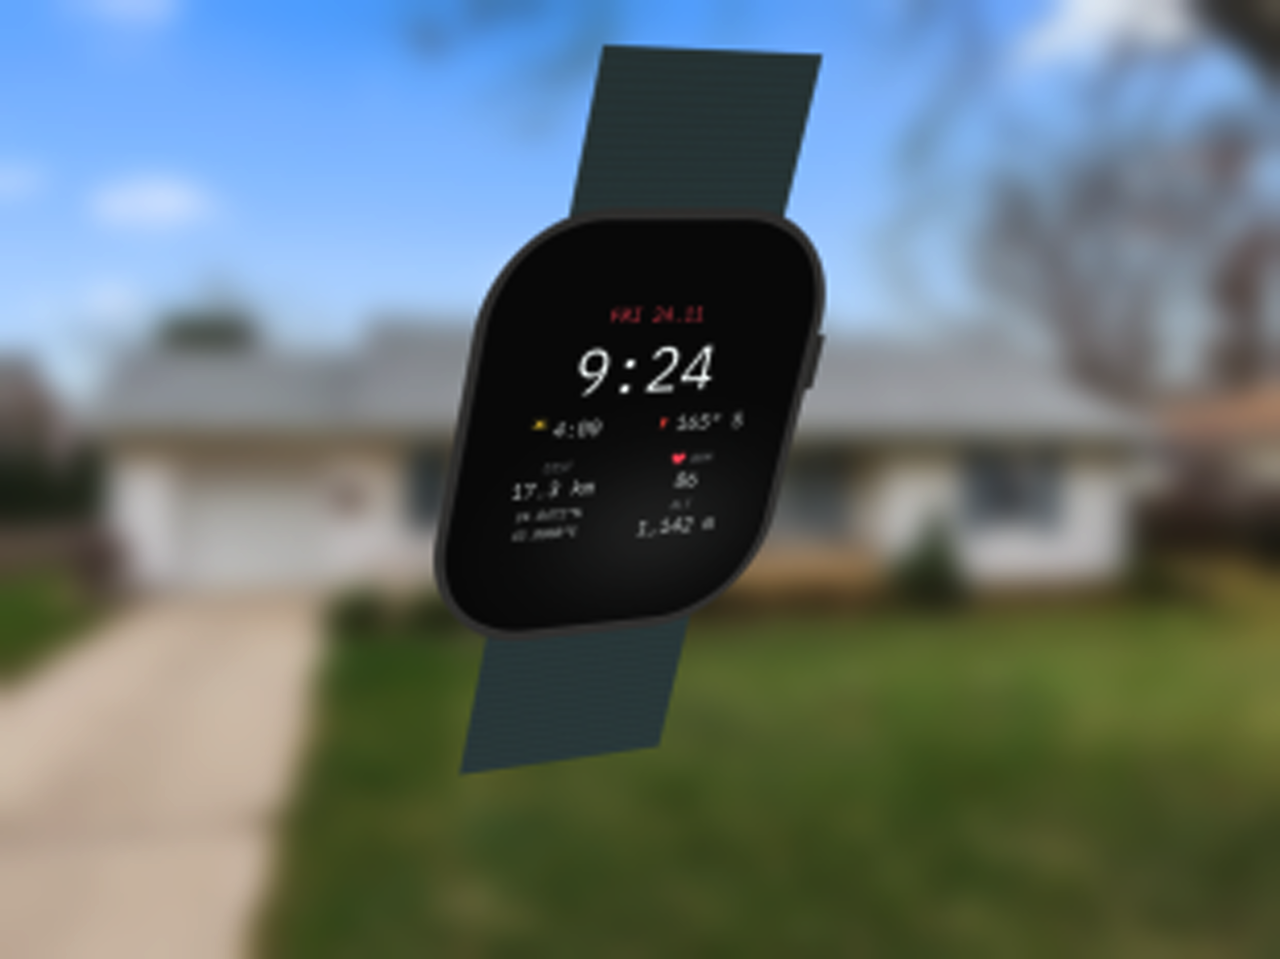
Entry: 9.24
